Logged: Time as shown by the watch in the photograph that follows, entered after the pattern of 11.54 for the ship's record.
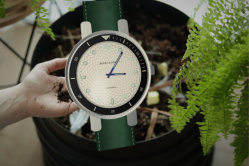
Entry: 3.06
